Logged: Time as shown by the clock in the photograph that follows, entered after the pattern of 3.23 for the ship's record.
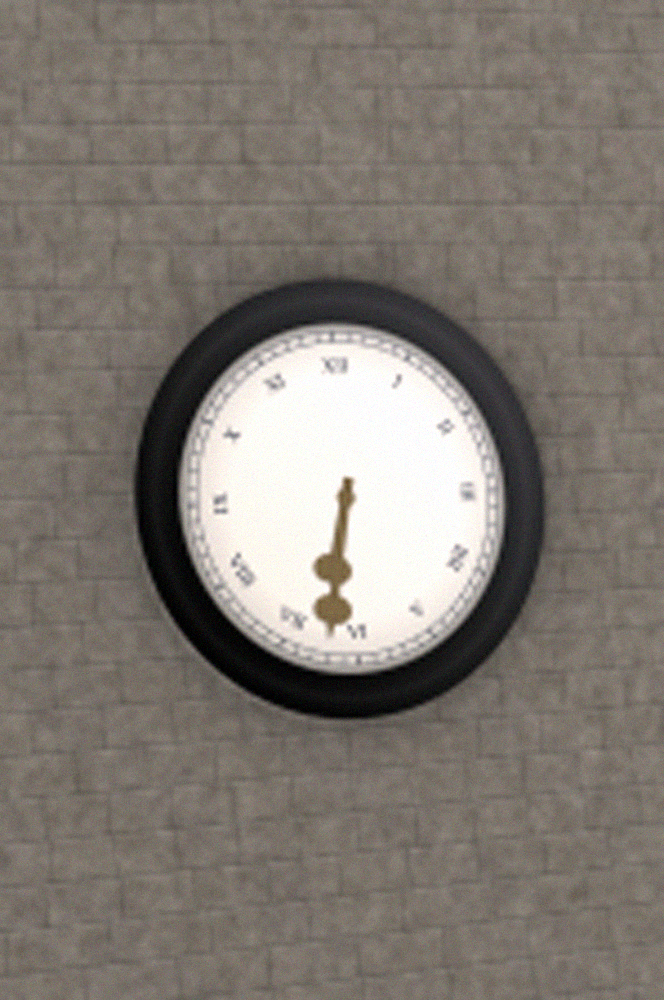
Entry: 6.32
